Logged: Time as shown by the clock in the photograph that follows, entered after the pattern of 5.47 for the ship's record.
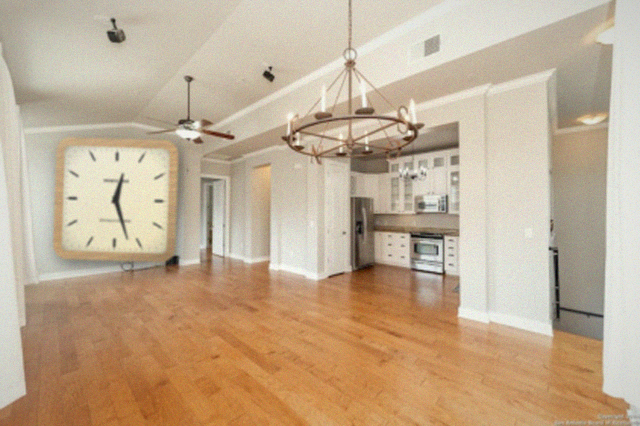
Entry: 12.27
